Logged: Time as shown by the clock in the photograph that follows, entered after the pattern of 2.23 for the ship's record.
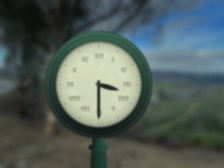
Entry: 3.30
